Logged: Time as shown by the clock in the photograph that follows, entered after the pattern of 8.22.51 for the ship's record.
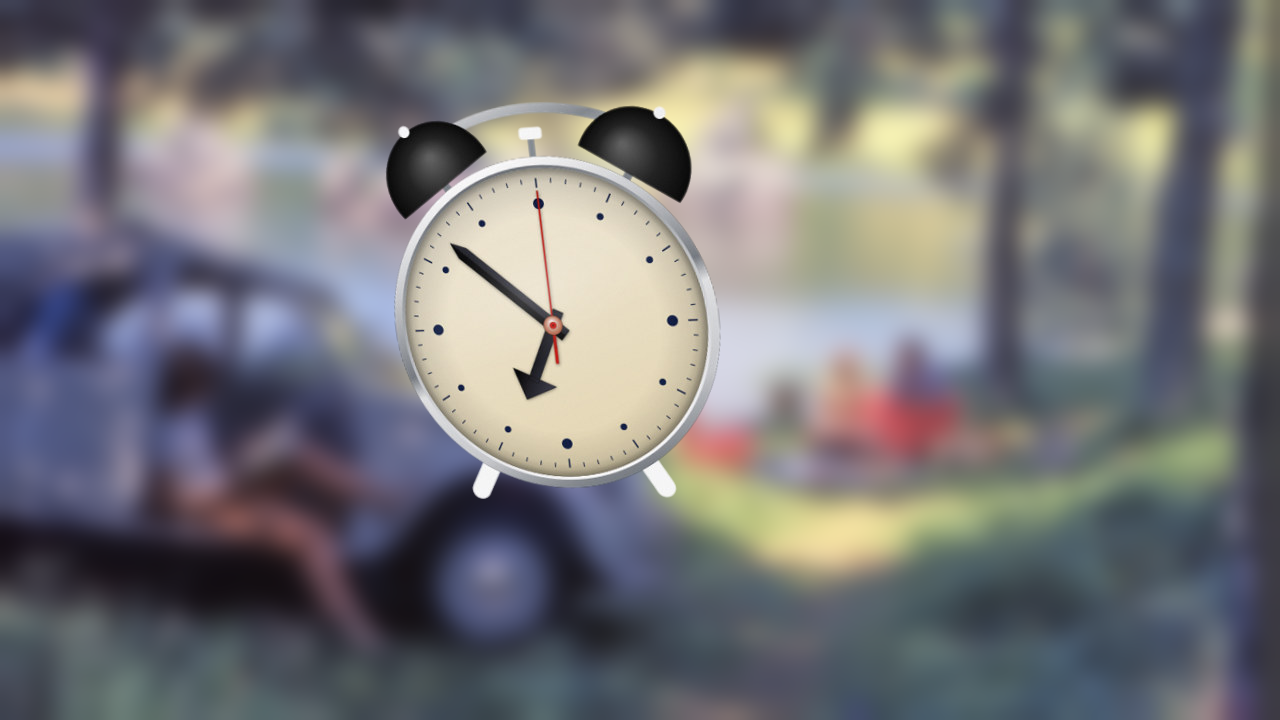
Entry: 6.52.00
